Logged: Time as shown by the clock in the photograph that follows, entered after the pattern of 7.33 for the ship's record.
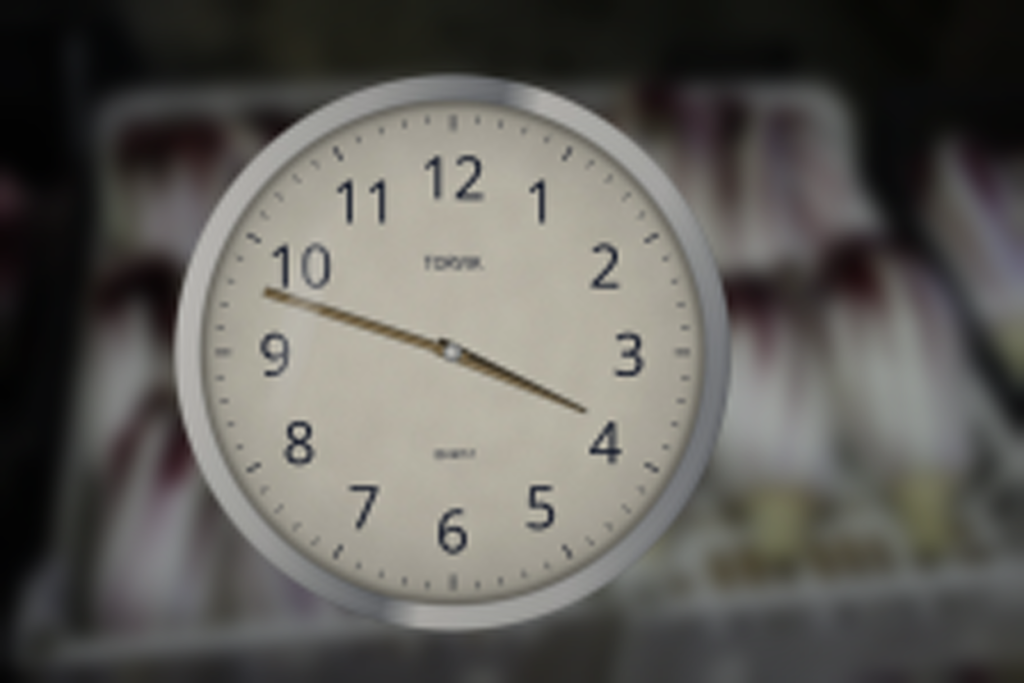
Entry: 3.48
